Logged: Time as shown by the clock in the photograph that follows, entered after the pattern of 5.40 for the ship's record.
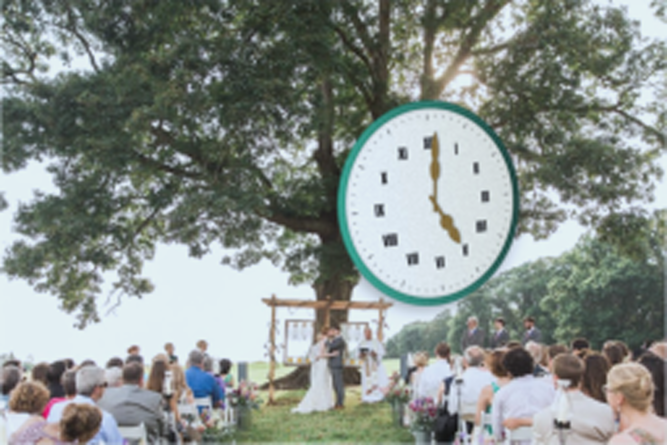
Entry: 5.01
